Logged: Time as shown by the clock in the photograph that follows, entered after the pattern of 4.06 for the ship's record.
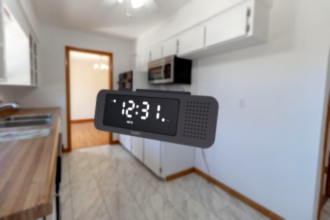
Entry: 12.31
